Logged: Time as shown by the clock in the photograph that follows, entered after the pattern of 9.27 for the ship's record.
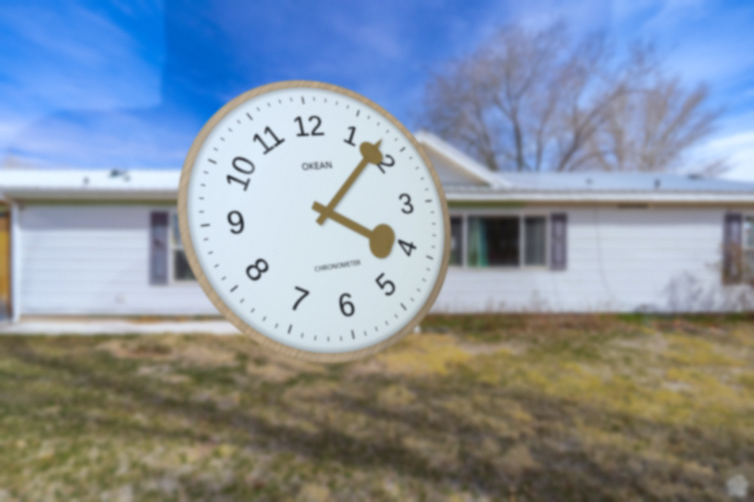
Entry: 4.08
